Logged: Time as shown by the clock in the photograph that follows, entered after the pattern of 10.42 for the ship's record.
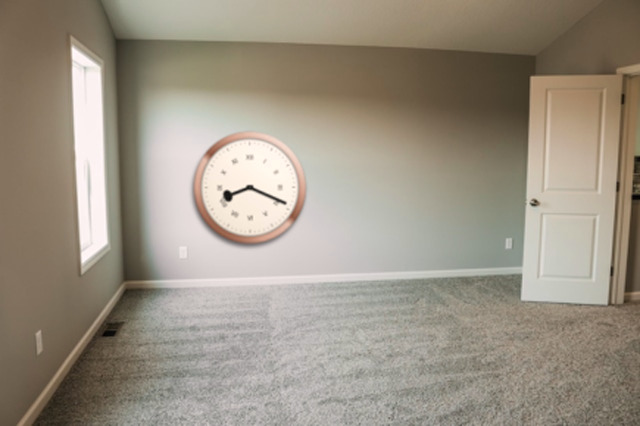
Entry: 8.19
